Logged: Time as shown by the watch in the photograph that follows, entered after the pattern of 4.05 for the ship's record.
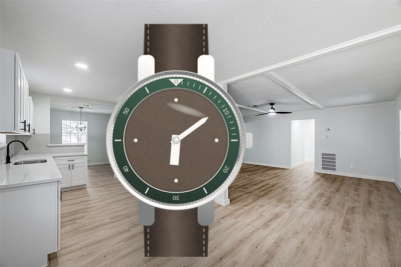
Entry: 6.09
